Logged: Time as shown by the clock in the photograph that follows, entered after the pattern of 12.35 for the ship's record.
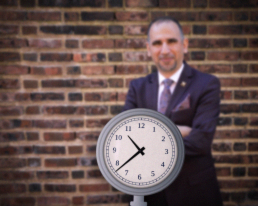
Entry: 10.38
